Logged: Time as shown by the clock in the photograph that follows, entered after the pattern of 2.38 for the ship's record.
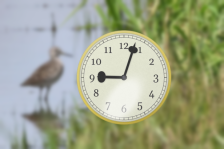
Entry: 9.03
